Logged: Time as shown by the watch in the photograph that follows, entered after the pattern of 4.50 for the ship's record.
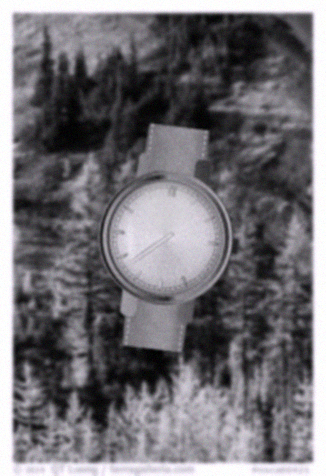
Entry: 7.38
